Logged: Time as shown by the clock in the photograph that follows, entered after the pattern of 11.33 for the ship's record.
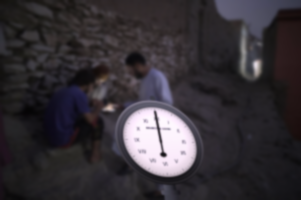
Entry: 6.00
